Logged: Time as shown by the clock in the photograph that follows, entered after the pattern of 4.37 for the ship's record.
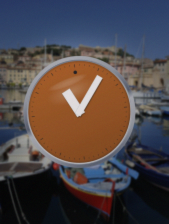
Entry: 11.06
